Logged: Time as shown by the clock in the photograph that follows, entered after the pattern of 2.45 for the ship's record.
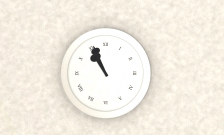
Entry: 10.56
